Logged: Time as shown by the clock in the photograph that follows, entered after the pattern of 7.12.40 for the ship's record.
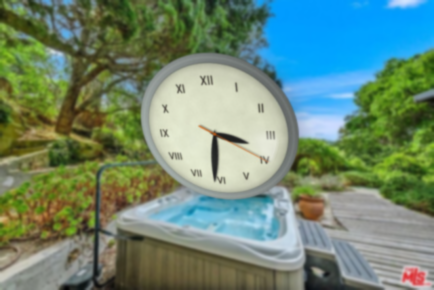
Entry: 3.31.20
